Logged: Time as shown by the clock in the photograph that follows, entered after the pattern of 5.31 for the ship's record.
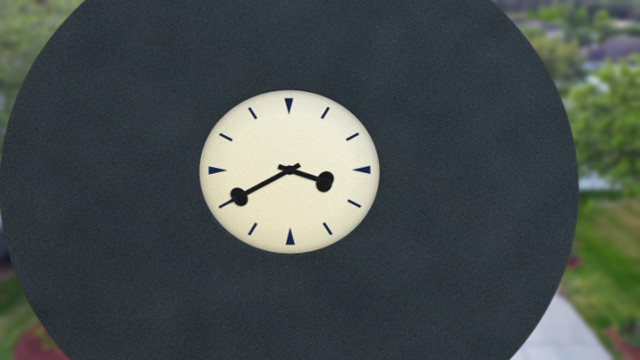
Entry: 3.40
